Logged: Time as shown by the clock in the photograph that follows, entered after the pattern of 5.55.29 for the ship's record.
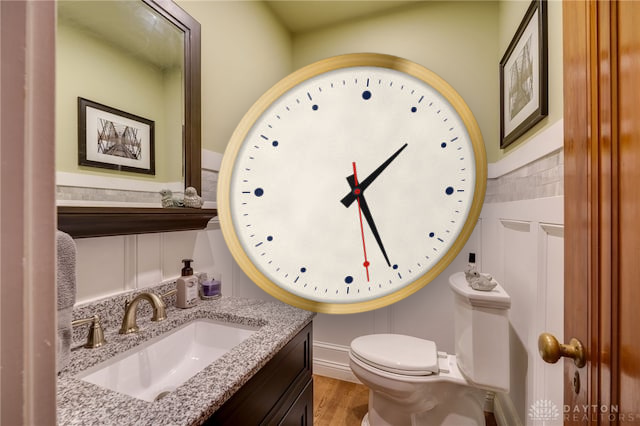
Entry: 1.25.28
